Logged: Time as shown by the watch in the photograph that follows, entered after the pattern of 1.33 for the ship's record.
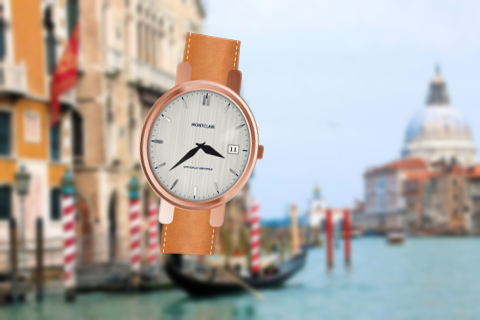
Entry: 3.38
